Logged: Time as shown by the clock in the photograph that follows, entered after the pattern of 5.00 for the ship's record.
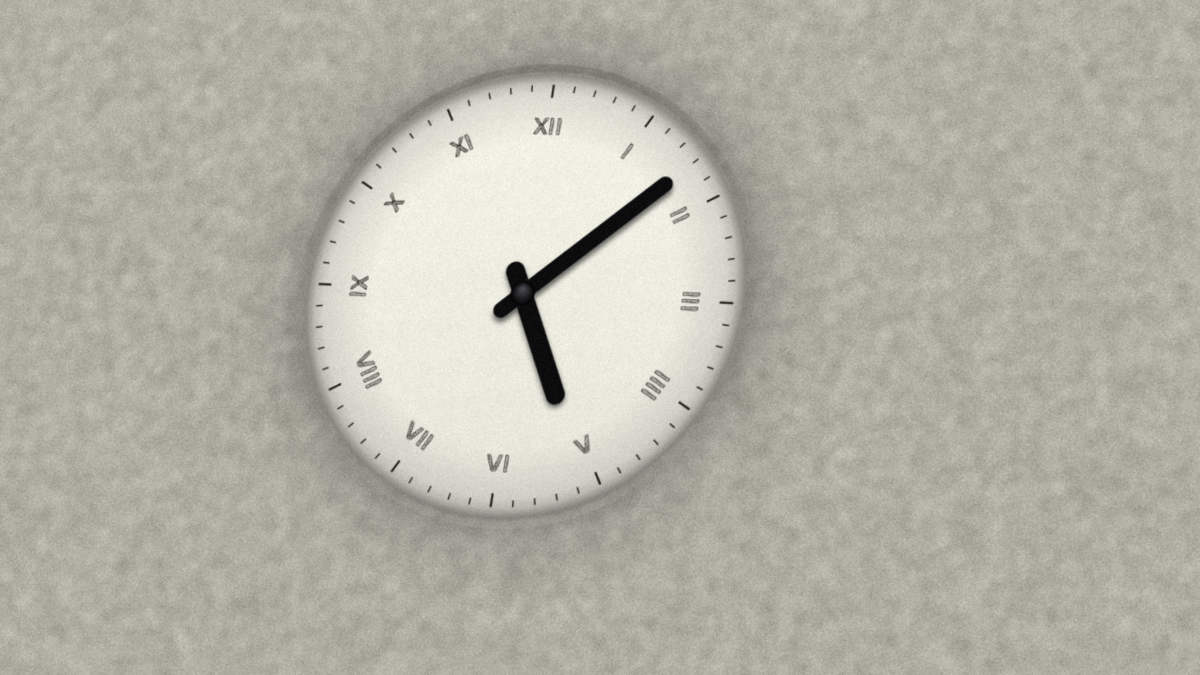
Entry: 5.08
